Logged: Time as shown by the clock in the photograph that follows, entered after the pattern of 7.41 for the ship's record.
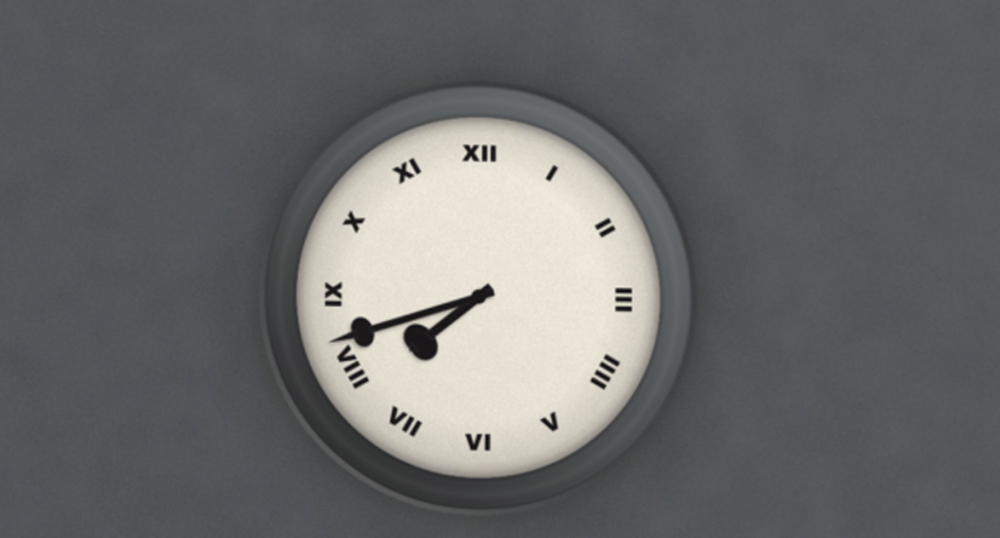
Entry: 7.42
